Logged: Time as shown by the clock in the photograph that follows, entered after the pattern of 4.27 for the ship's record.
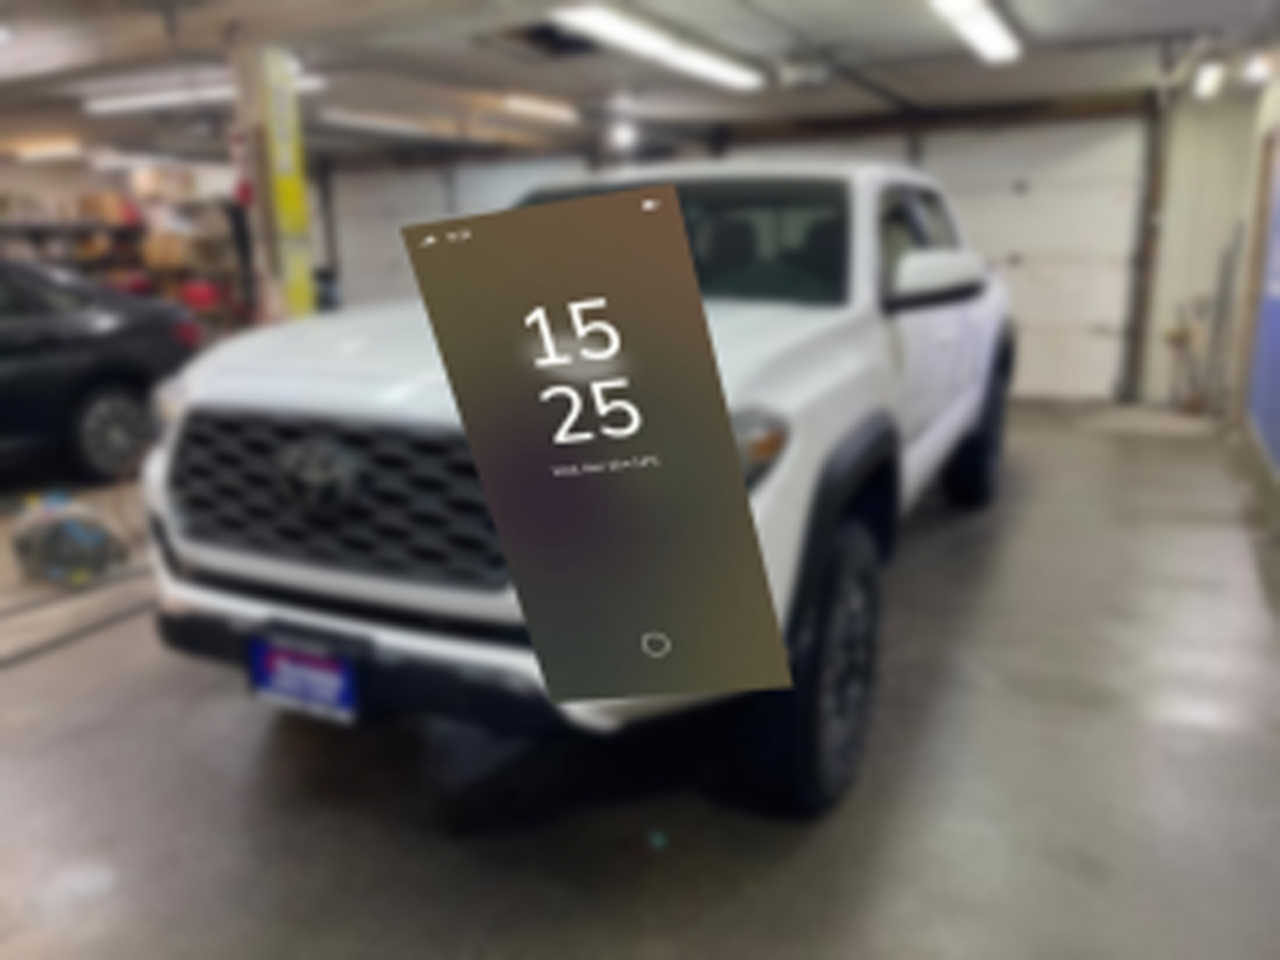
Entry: 15.25
